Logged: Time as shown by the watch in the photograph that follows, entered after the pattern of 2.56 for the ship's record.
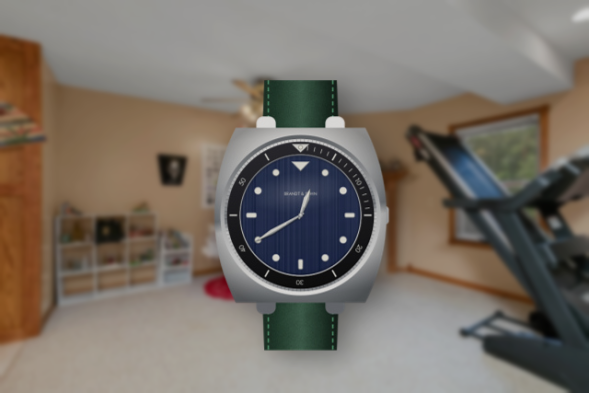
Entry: 12.40
